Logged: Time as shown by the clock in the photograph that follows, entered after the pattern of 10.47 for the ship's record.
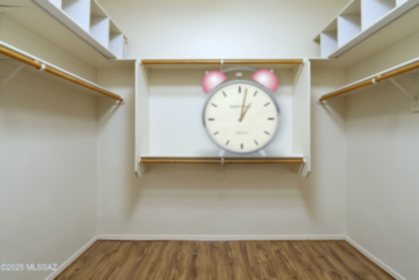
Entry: 1.02
